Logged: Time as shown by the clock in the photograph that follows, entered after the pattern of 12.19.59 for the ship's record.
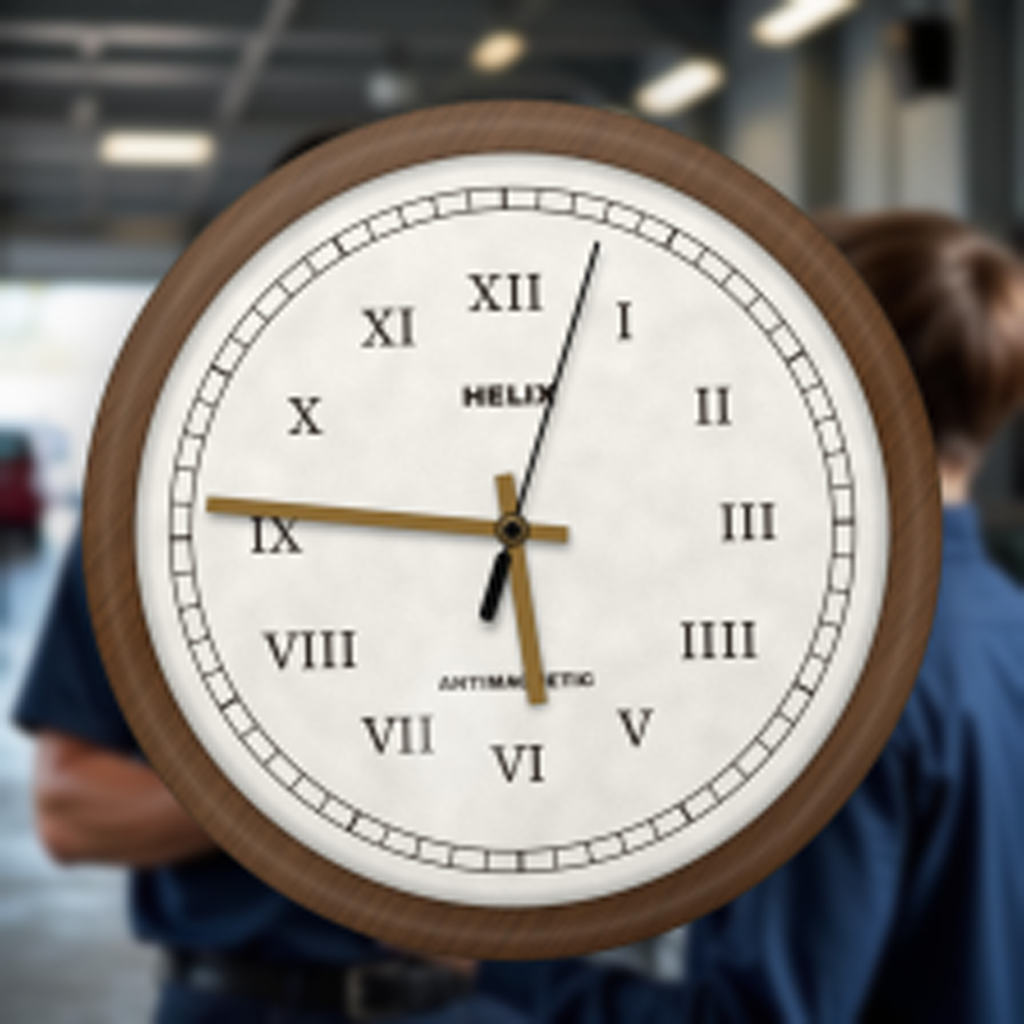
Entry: 5.46.03
